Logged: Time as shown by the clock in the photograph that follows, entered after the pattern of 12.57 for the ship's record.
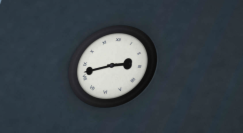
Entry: 2.42
